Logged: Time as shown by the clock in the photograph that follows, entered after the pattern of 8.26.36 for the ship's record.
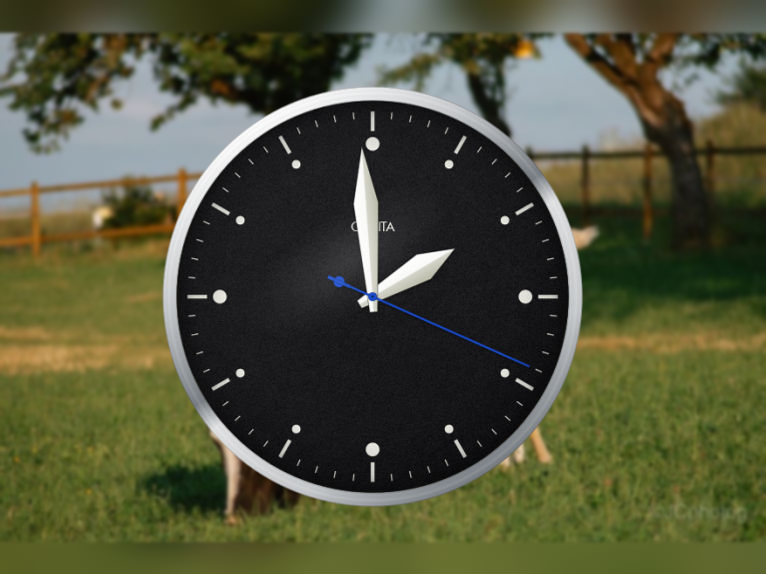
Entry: 1.59.19
